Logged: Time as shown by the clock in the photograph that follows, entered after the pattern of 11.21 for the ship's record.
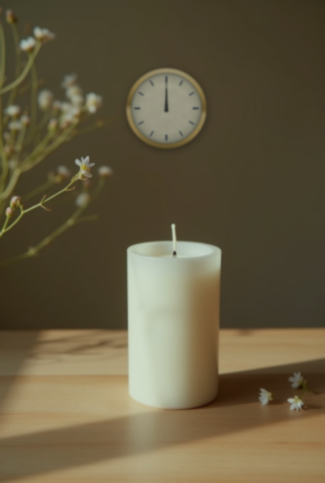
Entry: 12.00
